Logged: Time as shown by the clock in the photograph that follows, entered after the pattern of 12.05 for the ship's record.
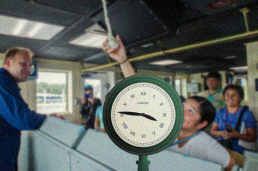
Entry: 3.46
